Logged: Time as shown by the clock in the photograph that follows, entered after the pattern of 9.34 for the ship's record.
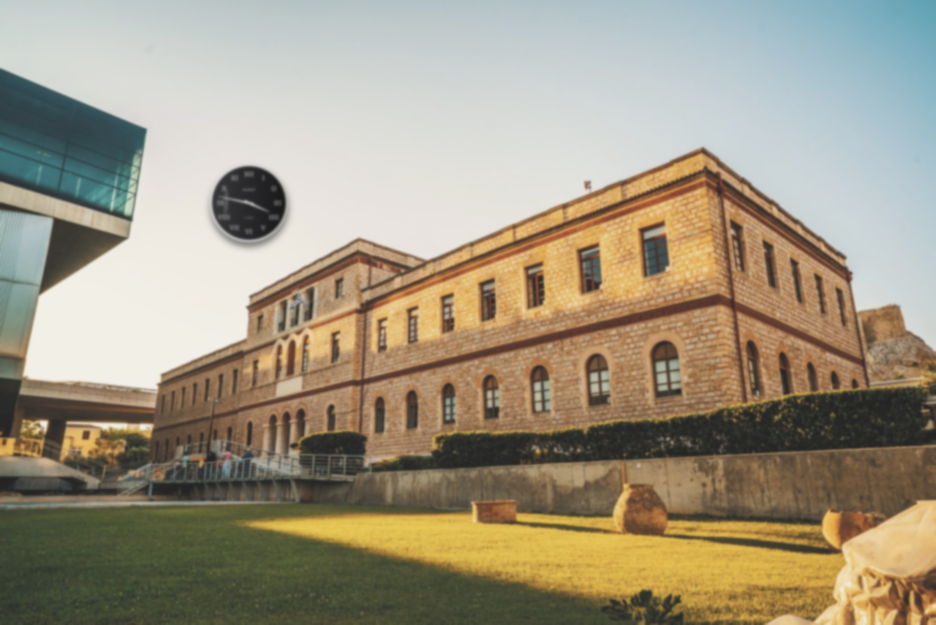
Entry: 3.47
